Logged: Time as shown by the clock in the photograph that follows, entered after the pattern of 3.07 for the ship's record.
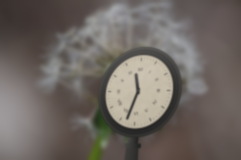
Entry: 11.33
